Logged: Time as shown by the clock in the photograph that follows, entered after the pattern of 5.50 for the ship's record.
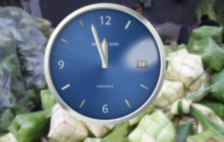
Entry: 11.57
